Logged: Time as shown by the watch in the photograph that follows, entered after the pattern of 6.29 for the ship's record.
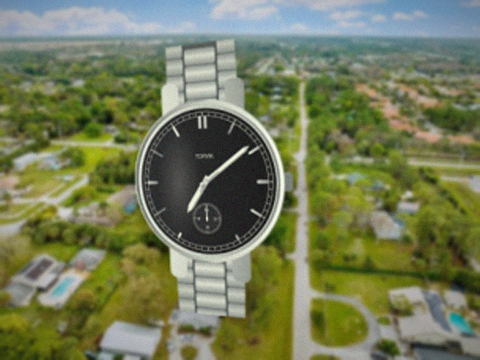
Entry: 7.09
